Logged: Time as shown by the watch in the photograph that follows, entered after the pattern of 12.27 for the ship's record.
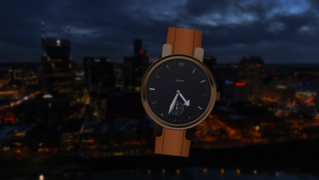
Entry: 4.33
